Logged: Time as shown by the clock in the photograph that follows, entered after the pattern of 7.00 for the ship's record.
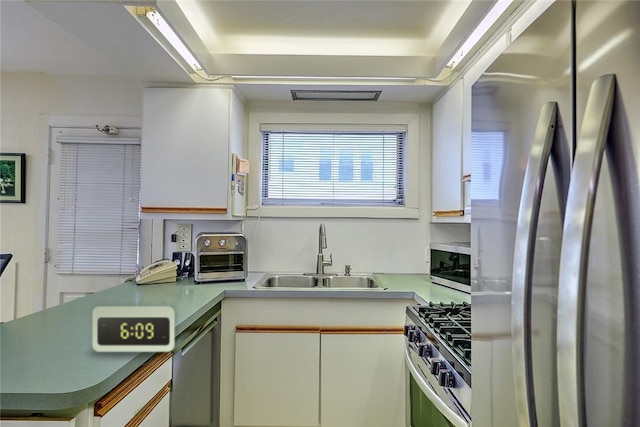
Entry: 6.09
